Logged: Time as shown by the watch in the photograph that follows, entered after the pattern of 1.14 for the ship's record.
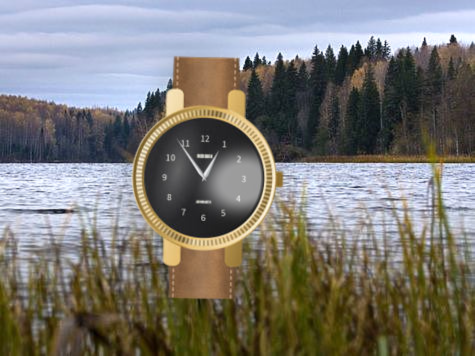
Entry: 12.54
